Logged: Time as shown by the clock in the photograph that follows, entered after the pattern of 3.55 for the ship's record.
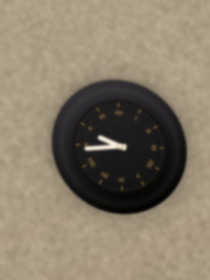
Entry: 9.44
